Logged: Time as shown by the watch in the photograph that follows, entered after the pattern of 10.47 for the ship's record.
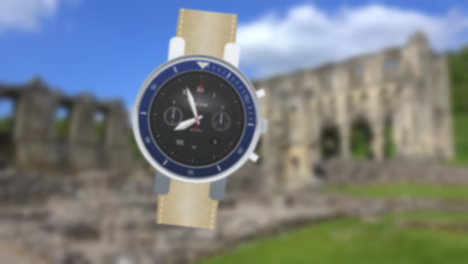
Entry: 7.56
